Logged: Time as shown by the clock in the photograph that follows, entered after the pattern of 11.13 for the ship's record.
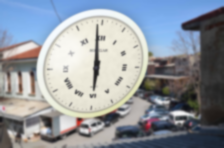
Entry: 5.59
